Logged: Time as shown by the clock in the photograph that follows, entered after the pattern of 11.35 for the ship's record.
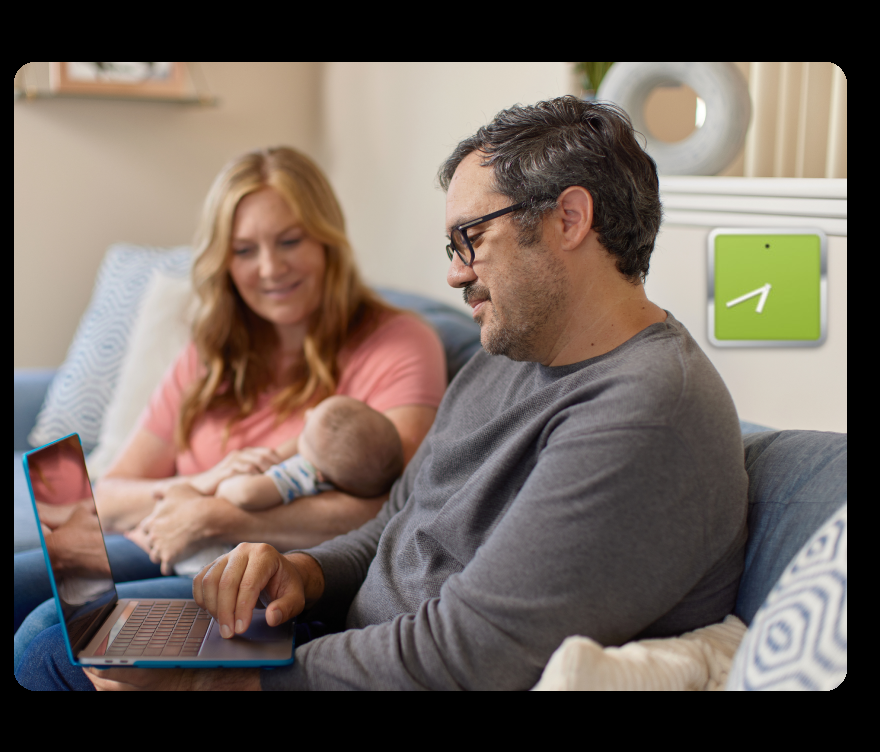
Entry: 6.41
